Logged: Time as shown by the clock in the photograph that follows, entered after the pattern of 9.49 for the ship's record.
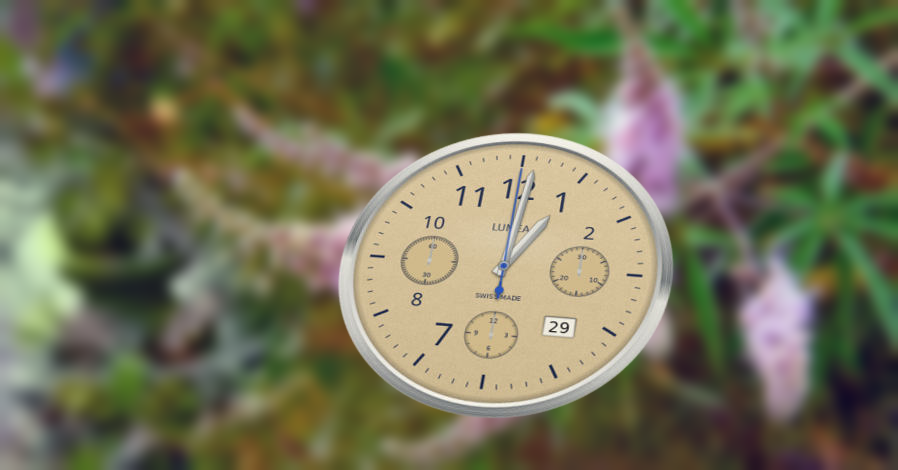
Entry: 1.01
